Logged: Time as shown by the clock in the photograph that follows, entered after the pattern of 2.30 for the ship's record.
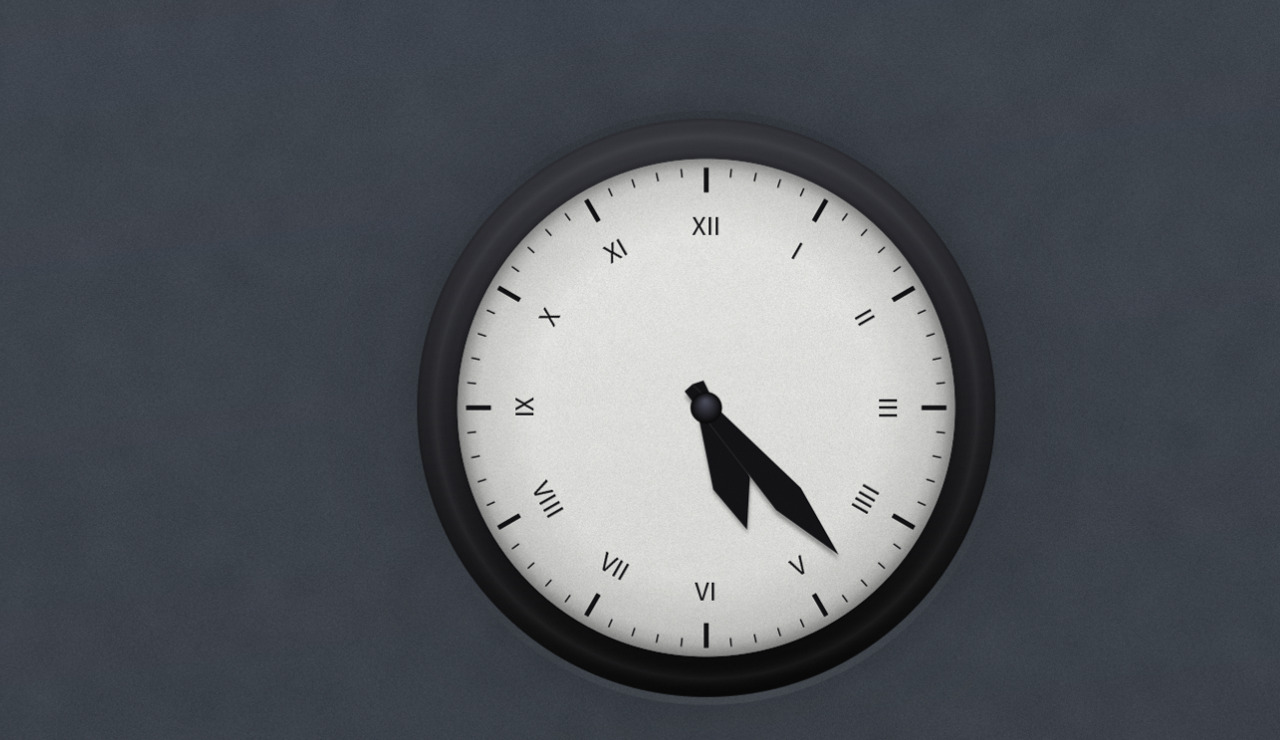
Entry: 5.23
